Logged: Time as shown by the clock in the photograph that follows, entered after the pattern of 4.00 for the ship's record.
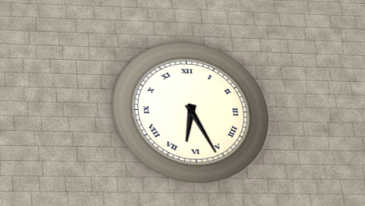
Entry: 6.26
